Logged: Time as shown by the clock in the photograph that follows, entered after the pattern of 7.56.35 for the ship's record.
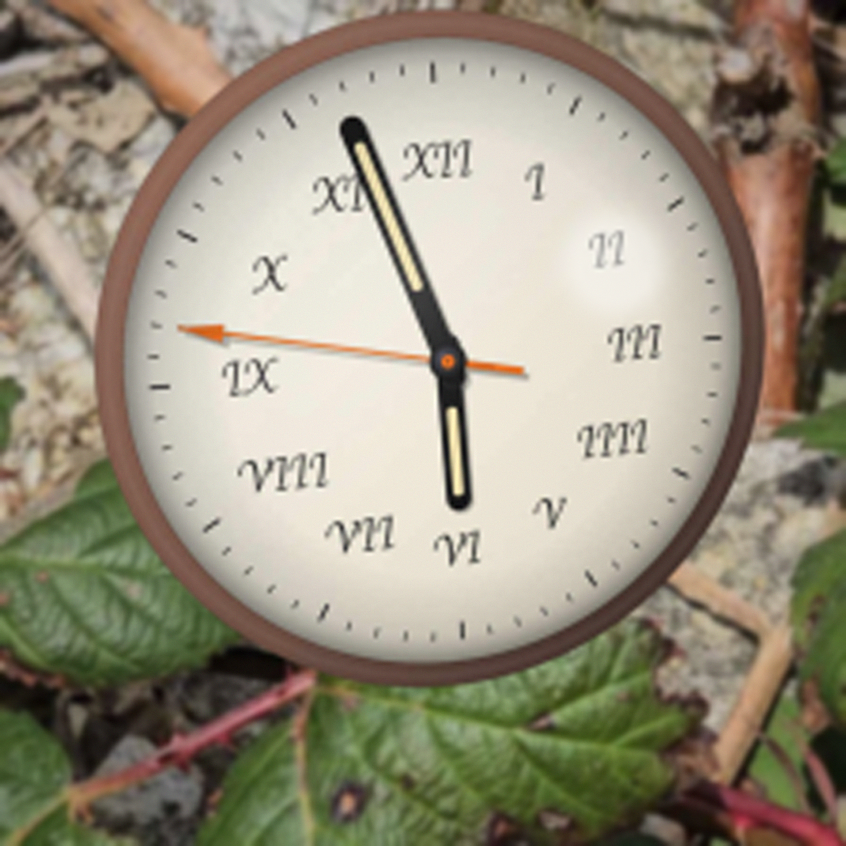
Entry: 5.56.47
